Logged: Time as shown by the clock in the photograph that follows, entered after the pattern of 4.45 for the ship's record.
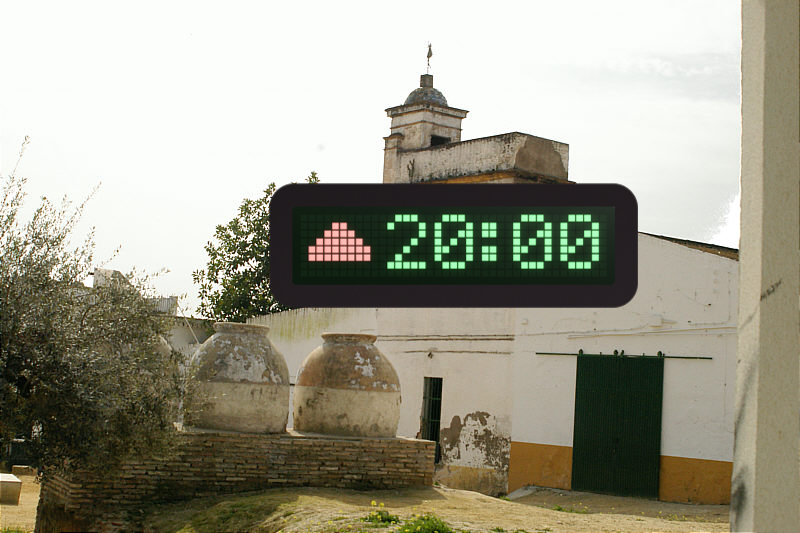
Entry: 20.00
